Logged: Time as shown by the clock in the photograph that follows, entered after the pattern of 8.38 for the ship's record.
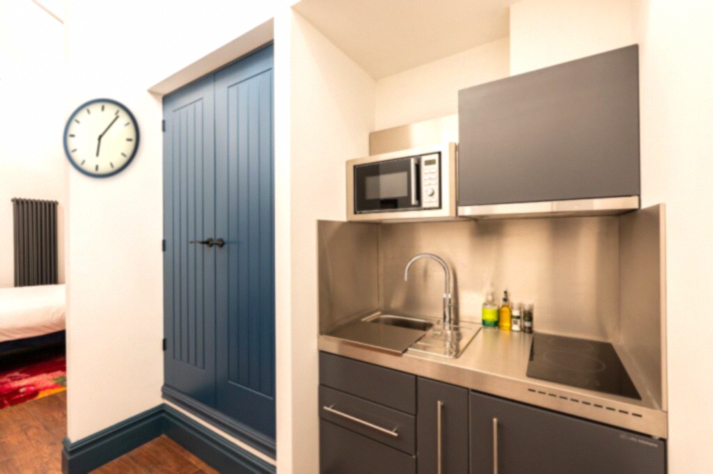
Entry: 6.06
